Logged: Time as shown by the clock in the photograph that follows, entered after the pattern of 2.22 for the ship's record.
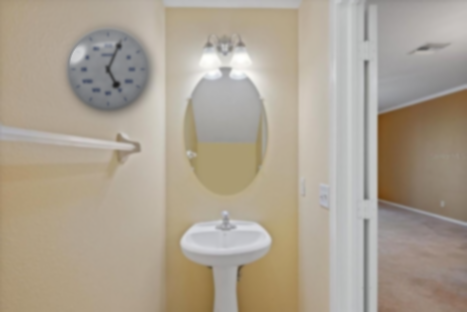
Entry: 5.04
